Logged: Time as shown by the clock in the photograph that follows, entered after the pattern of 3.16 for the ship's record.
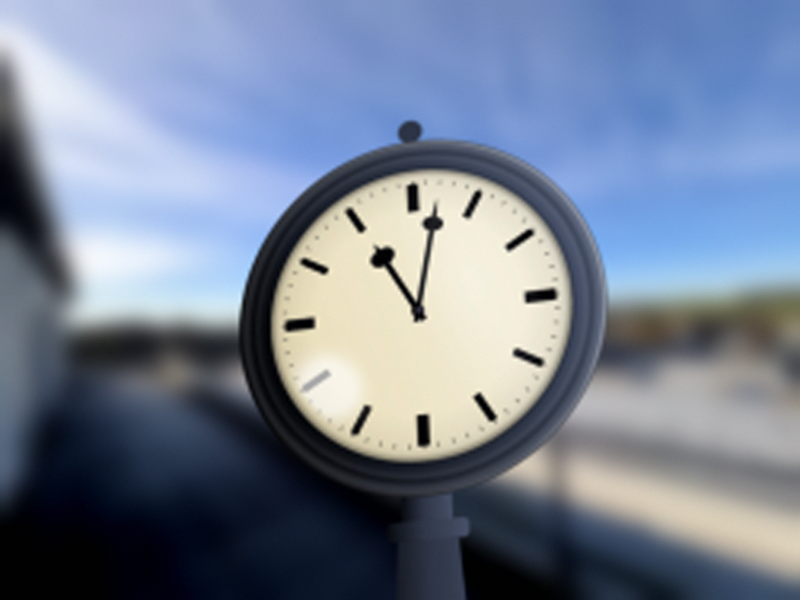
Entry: 11.02
